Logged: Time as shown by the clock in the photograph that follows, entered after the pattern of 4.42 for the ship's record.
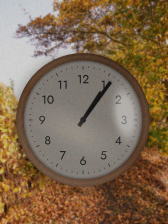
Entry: 1.06
